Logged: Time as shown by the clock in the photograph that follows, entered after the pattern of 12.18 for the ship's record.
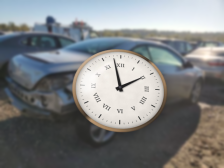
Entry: 1.58
